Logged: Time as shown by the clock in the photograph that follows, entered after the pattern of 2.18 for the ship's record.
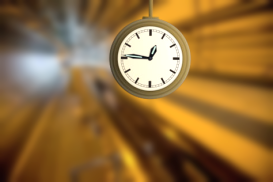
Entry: 12.46
